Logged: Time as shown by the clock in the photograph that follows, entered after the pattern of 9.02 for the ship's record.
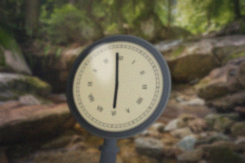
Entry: 5.59
